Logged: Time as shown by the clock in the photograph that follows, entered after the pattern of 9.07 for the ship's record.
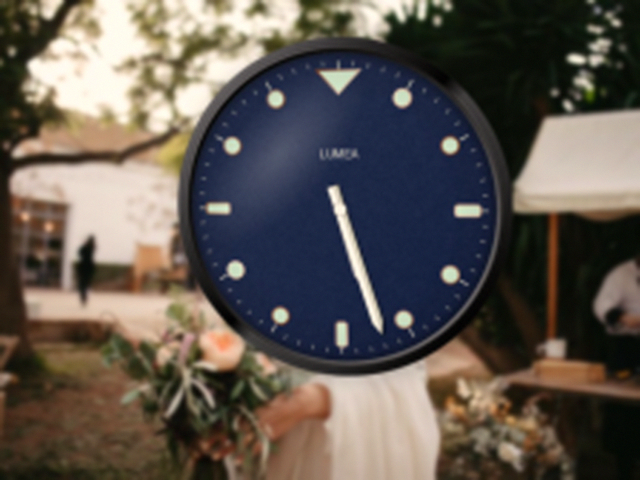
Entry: 5.27
